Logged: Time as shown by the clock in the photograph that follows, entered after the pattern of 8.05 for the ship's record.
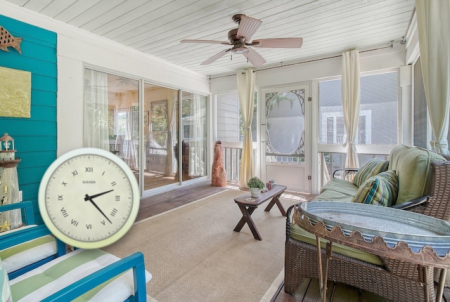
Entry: 2.23
